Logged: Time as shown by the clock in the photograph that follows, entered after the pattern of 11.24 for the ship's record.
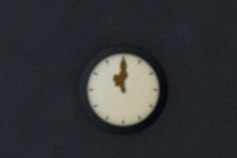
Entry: 11.00
